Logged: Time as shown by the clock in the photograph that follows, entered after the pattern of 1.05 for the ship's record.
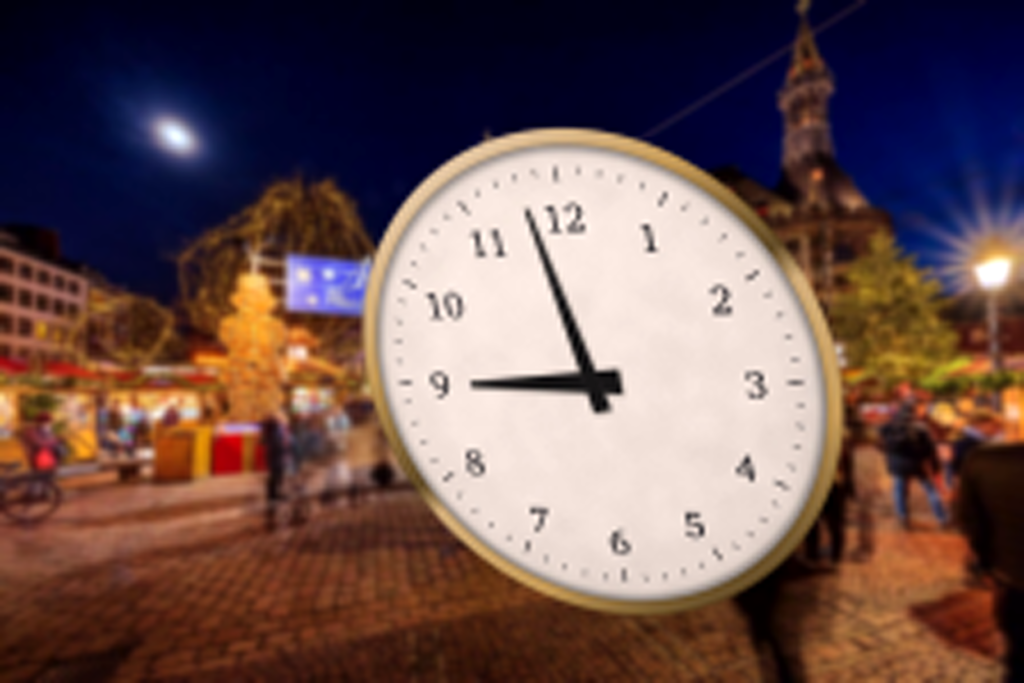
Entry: 8.58
